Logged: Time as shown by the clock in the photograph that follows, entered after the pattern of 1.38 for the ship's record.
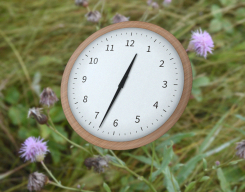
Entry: 12.33
